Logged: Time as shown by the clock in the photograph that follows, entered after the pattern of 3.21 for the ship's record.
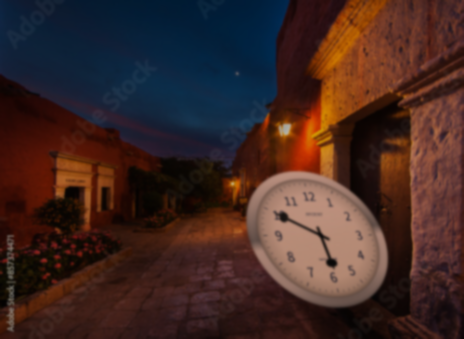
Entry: 5.50
